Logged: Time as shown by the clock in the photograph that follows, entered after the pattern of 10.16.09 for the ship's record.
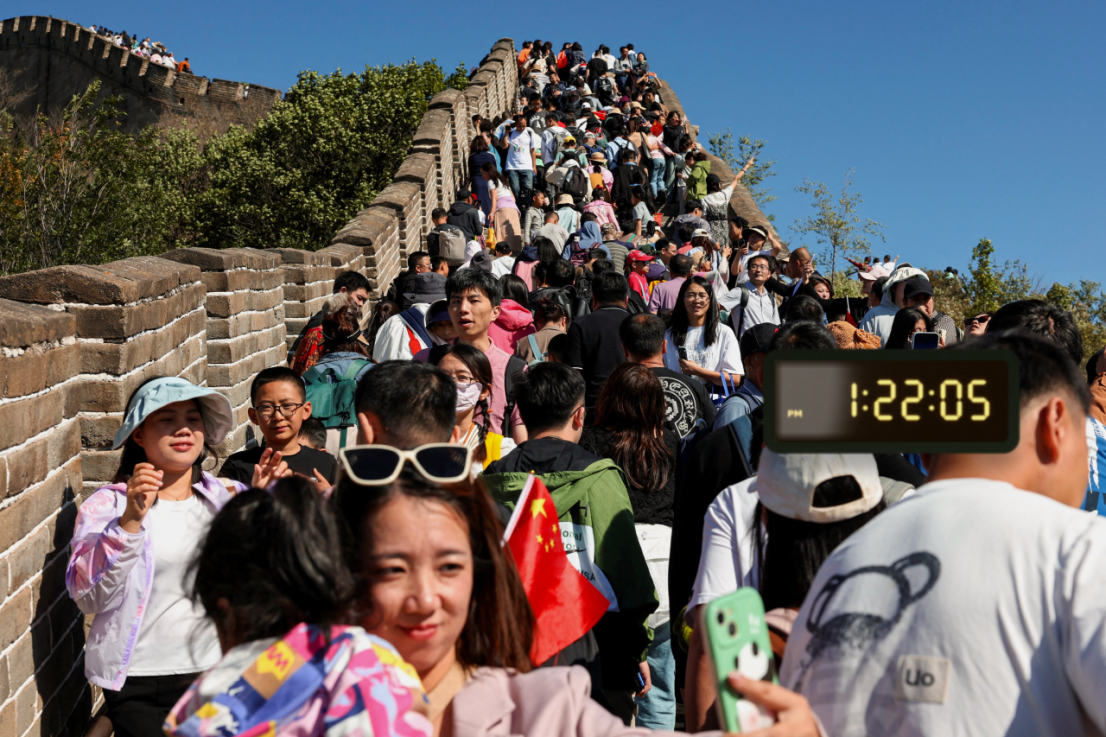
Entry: 1.22.05
